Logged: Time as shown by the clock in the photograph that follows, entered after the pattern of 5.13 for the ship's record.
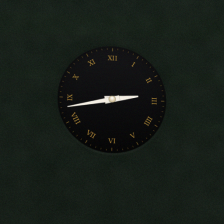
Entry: 2.43
